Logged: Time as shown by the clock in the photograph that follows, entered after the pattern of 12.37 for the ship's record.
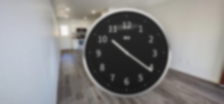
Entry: 10.21
